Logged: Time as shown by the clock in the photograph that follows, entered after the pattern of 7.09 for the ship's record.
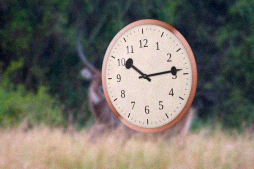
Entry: 10.14
